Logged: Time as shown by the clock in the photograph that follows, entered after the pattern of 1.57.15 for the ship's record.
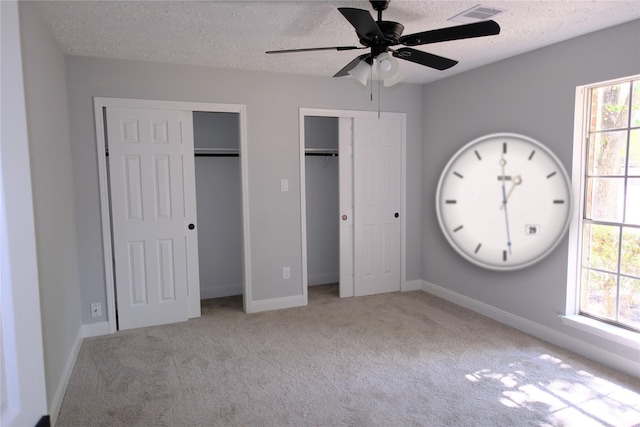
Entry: 12.59.29
